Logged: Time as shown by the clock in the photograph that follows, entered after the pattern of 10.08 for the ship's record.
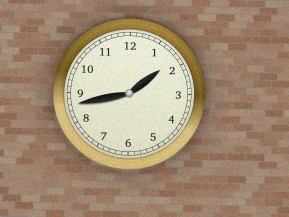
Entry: 1.43
